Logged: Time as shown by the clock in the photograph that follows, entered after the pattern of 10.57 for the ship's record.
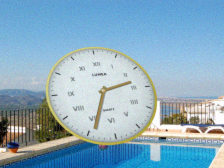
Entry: 2.34
